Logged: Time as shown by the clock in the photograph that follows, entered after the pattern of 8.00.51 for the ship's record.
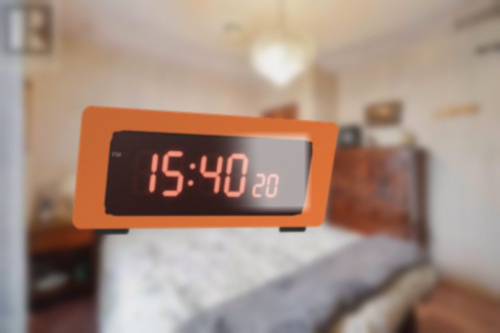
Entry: 15.40.20
